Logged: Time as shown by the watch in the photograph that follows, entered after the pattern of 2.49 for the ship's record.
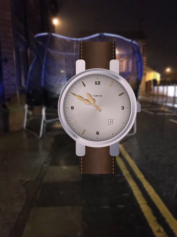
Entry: 10.50
